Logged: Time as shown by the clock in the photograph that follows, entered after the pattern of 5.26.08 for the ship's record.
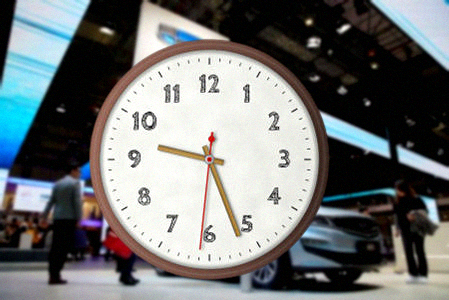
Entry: 9.26.31
